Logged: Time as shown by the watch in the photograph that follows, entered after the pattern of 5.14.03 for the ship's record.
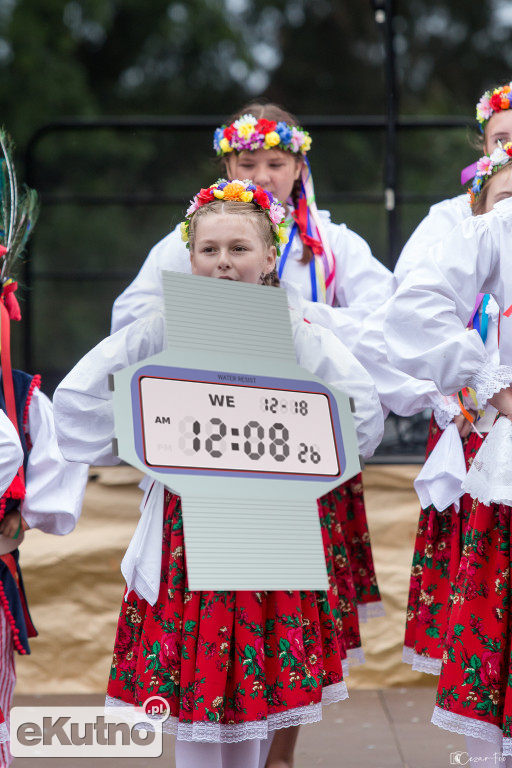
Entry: 12.08.26
